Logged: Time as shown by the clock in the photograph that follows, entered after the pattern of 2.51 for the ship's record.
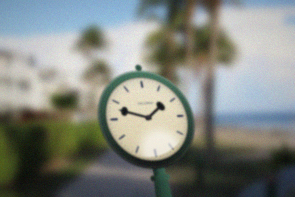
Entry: 1.48
